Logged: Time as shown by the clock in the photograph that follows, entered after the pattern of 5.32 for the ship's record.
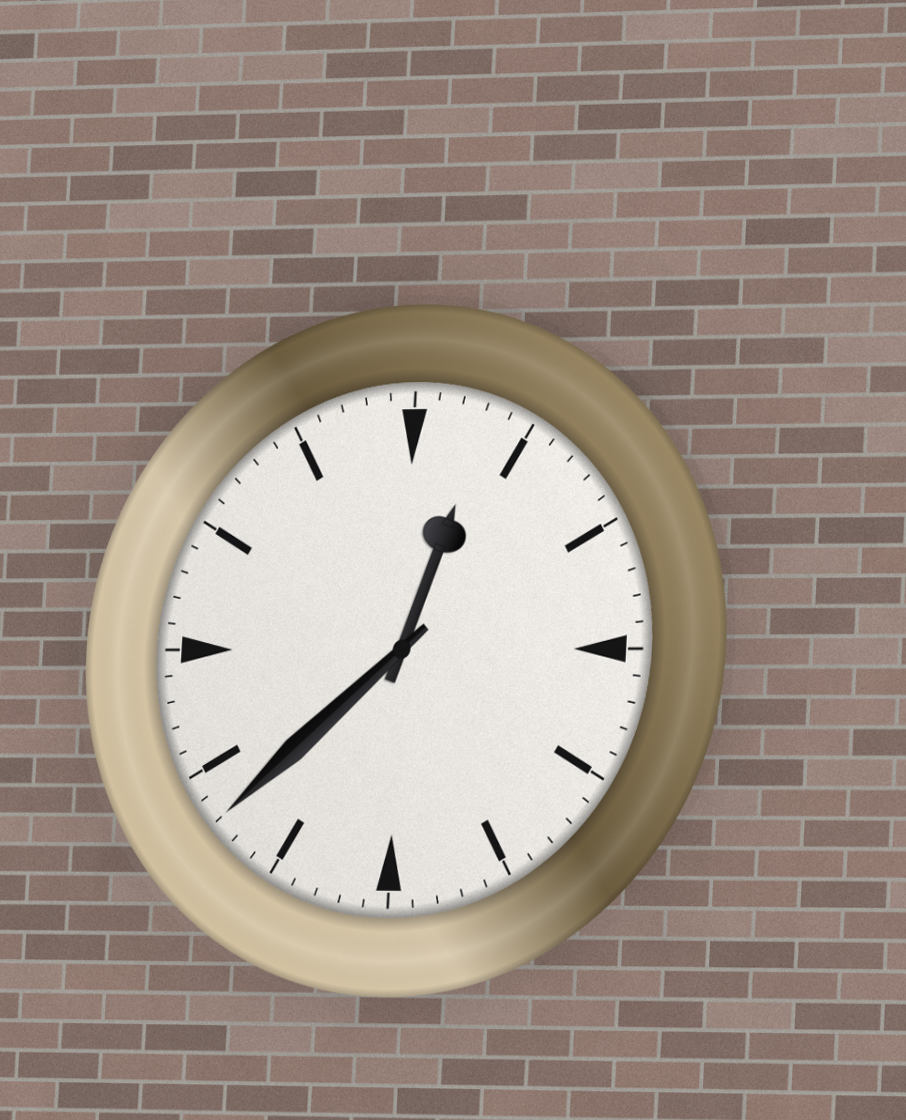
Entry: 12.38
